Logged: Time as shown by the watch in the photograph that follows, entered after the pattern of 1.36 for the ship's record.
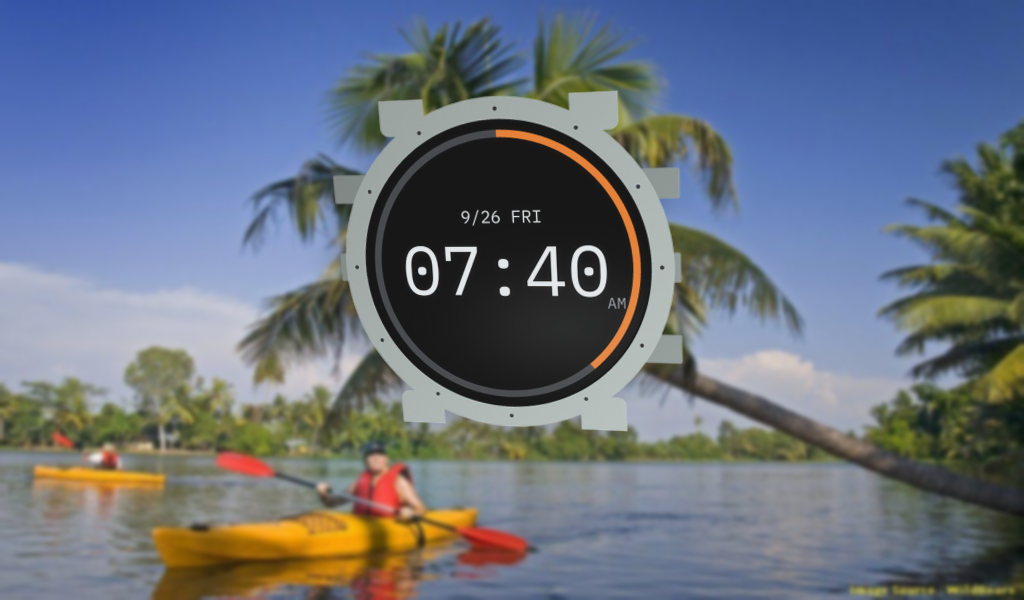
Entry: 7.40
